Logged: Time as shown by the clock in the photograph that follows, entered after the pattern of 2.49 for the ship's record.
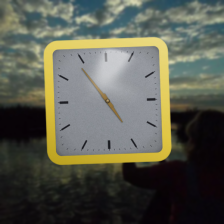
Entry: 4.54
